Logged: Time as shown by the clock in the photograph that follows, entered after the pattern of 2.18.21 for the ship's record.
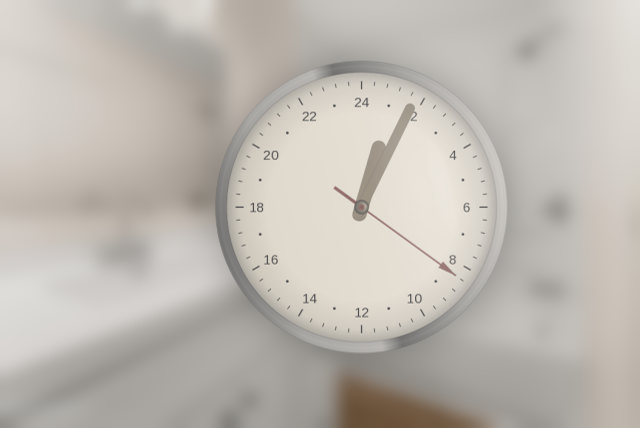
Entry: 1.04.21
